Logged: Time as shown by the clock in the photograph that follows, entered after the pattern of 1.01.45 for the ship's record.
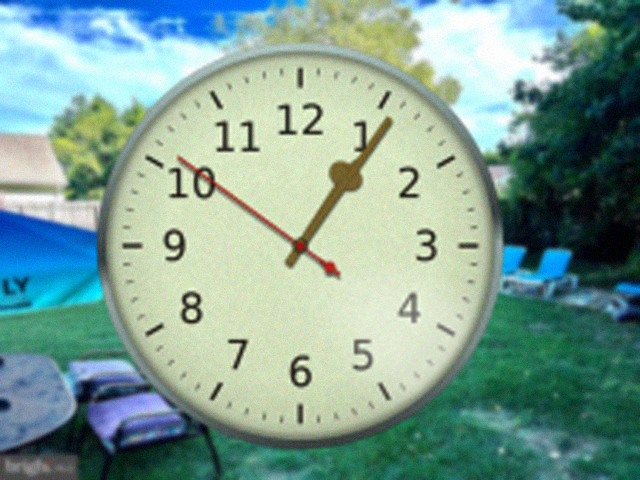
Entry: 1.05.51
